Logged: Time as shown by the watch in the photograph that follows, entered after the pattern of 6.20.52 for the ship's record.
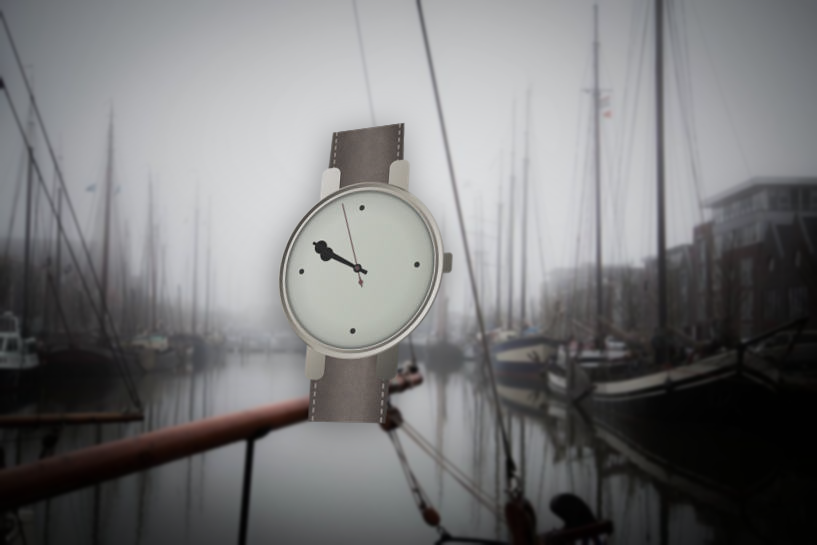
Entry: 9.49.57
